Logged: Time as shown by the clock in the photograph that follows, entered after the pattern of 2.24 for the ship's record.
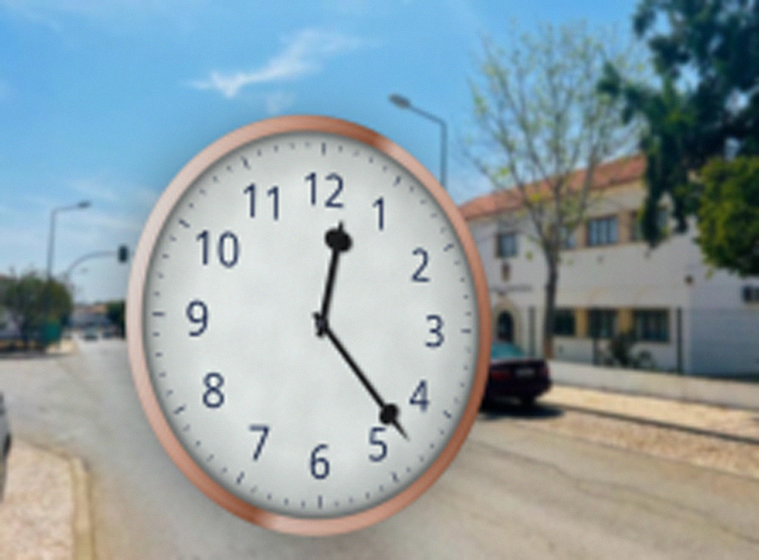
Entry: 12.23
